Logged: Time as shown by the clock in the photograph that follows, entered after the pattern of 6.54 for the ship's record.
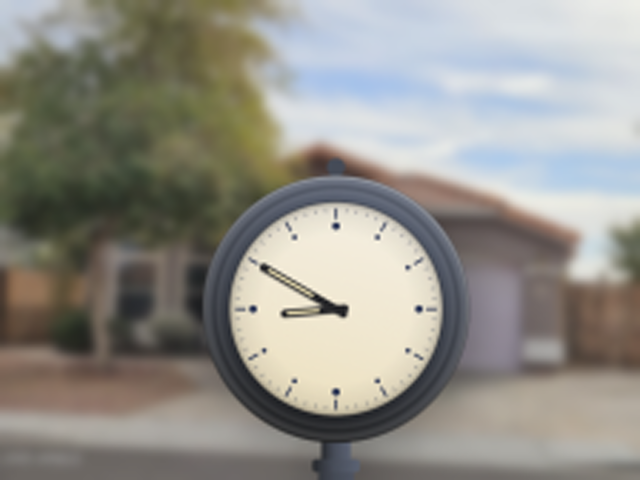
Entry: 8.50
